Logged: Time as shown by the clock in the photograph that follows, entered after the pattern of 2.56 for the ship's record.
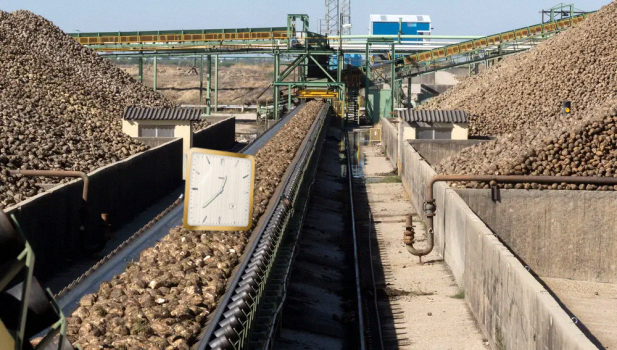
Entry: 12.38
